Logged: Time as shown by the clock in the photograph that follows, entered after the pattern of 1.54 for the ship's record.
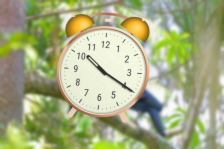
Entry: 10.20
